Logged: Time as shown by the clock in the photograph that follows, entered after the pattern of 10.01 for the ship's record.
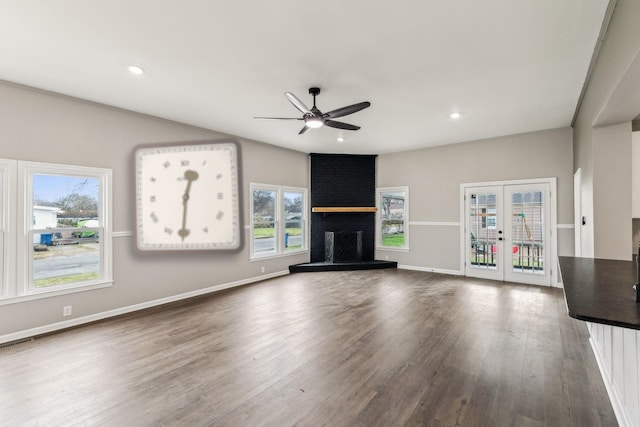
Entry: 12.31
